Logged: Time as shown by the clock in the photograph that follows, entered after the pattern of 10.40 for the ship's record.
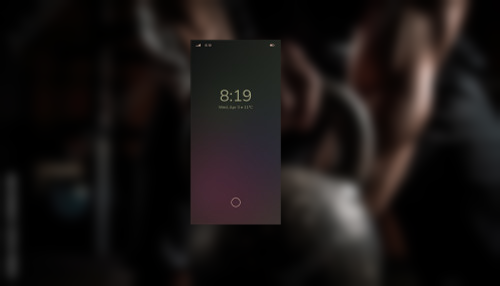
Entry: 8.19
